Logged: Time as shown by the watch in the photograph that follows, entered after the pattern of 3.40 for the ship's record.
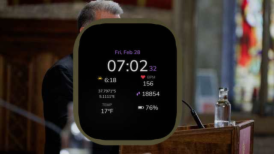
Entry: 7.02
